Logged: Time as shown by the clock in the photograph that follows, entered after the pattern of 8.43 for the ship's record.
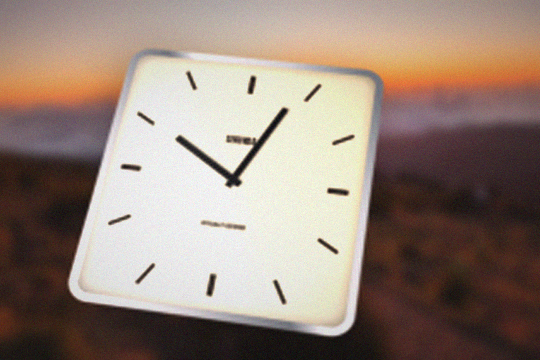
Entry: 10.04
